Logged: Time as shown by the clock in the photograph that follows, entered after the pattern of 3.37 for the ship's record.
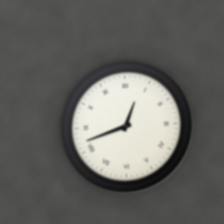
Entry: 12.42
